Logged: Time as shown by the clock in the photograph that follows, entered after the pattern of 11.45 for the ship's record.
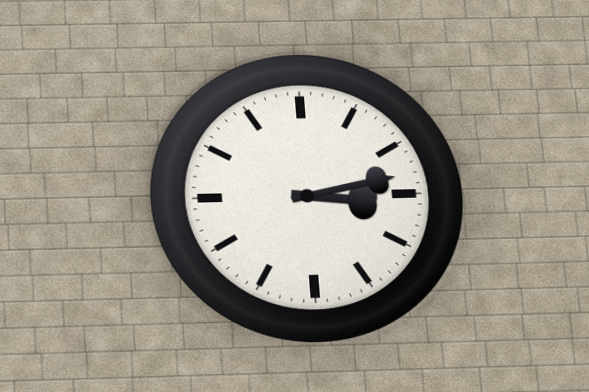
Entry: 3.13
